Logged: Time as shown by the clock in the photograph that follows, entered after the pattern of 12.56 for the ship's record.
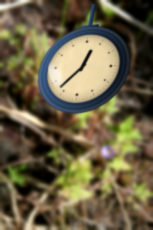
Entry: 12.37
